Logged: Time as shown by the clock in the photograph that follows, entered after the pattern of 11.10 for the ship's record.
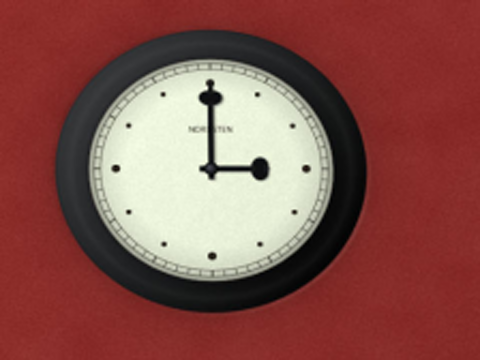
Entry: 3.00
